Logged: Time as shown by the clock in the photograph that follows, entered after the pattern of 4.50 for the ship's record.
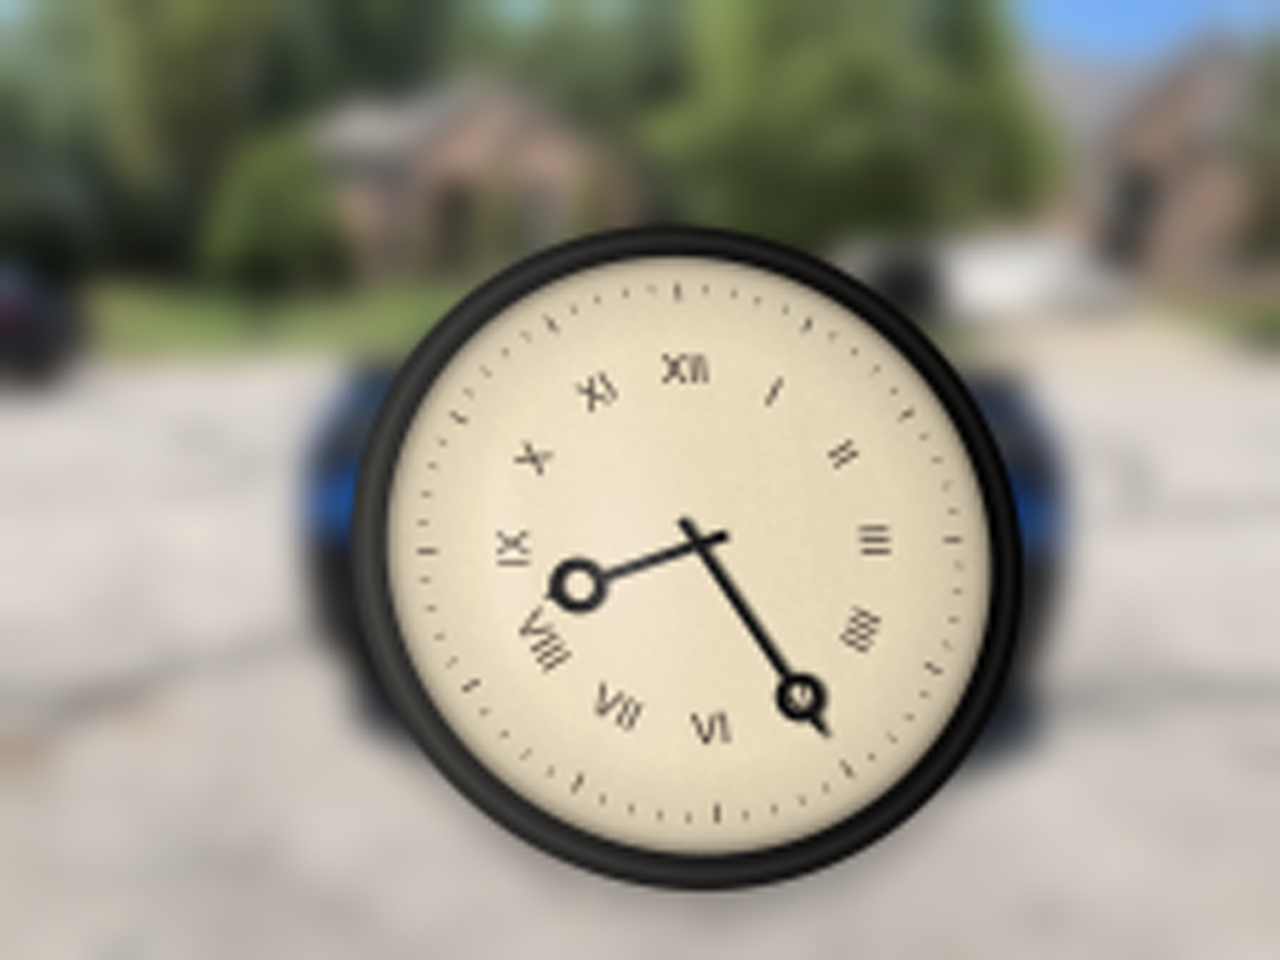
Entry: 8.25
